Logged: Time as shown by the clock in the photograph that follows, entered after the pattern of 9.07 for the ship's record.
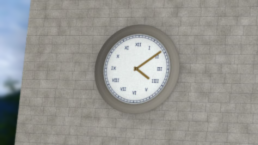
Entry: 4.09
